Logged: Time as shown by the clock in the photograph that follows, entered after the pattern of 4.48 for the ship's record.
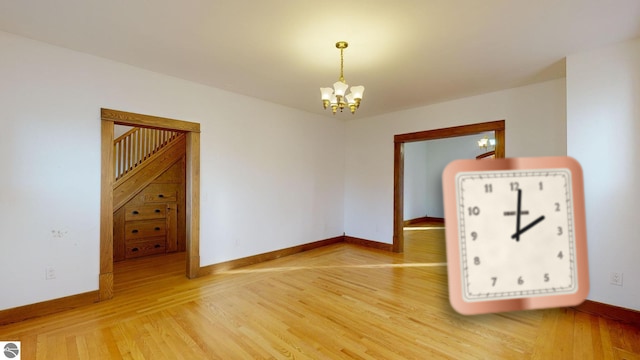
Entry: 2.01
